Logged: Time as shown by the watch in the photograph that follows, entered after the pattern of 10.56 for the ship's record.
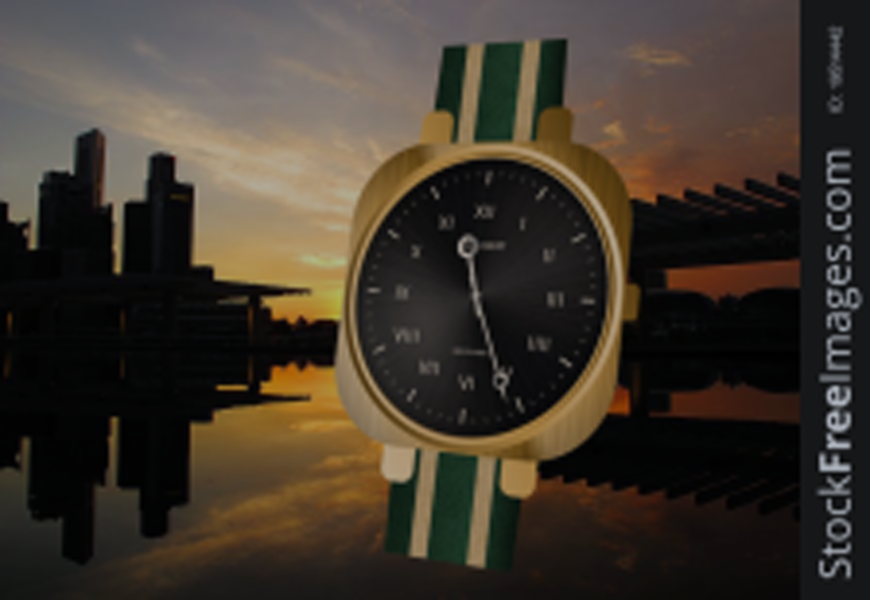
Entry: 11.26
